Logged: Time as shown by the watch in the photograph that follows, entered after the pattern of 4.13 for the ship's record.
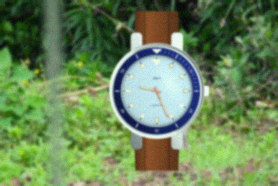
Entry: 9.26
